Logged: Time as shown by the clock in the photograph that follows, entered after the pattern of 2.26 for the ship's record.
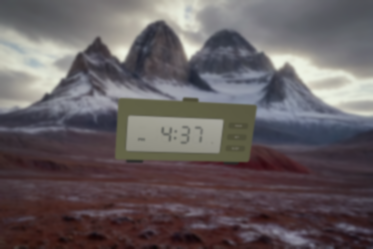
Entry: 4.37
